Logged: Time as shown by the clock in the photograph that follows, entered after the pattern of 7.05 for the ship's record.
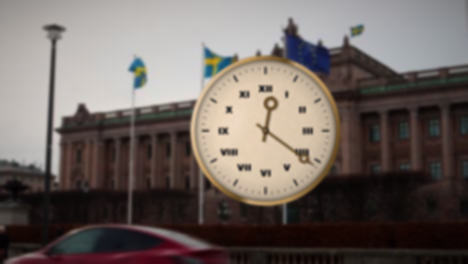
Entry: 12.21
